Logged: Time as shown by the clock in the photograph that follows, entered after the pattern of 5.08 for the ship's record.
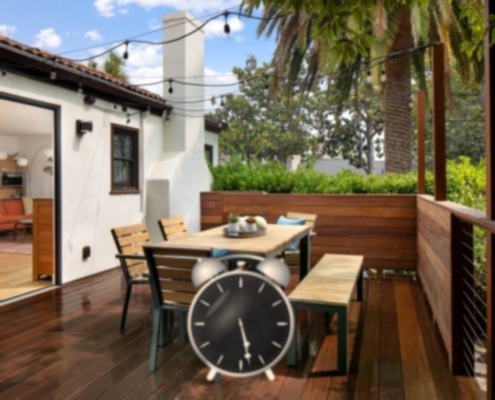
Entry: 5.28
